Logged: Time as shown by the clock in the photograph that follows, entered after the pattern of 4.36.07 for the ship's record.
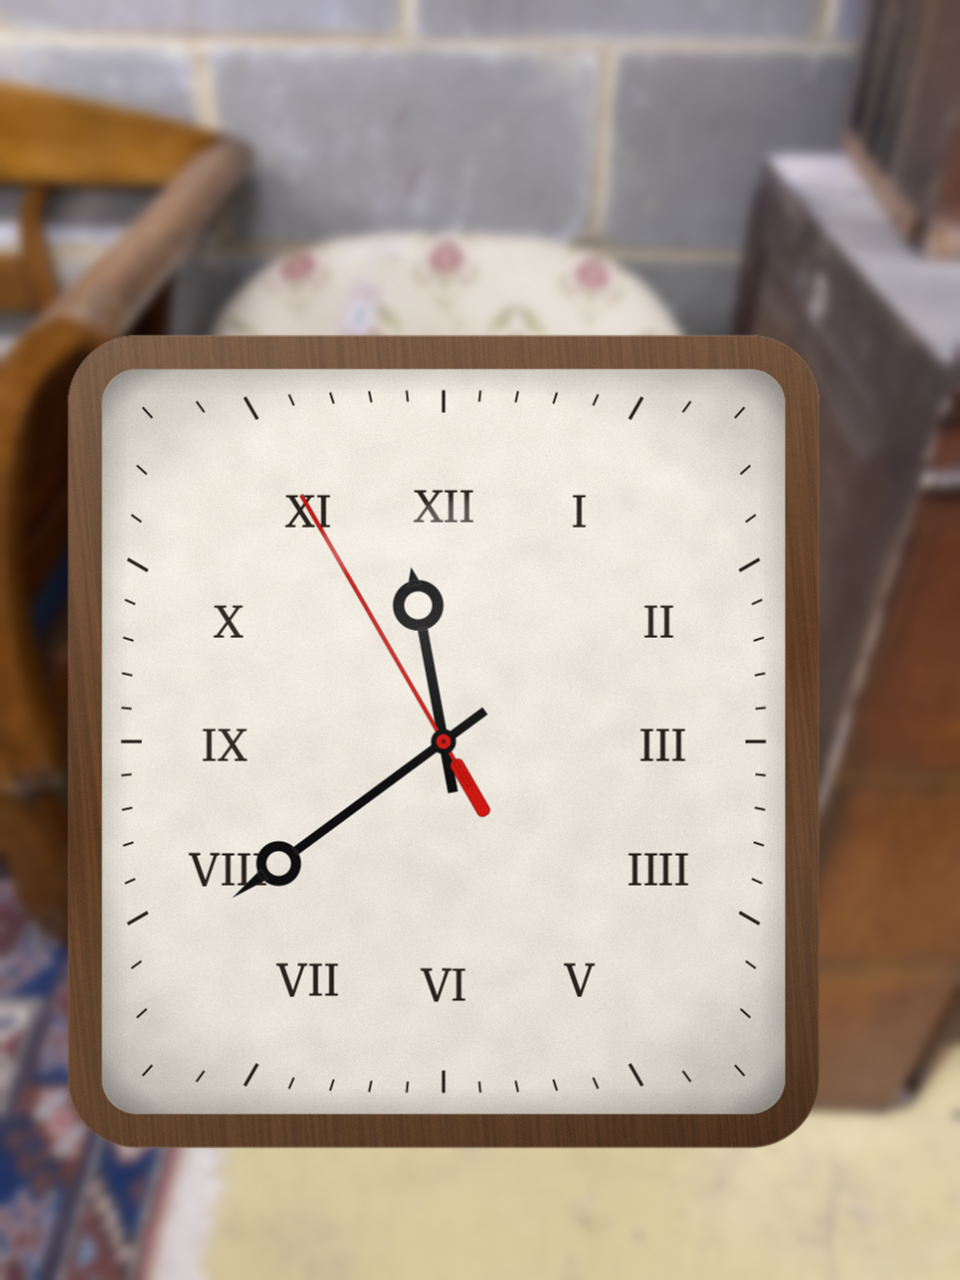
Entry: 11.38.55
